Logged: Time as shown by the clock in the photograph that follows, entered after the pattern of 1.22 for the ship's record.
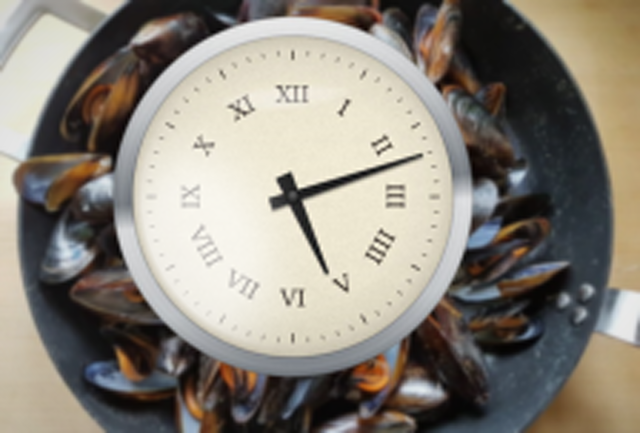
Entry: 5.12
